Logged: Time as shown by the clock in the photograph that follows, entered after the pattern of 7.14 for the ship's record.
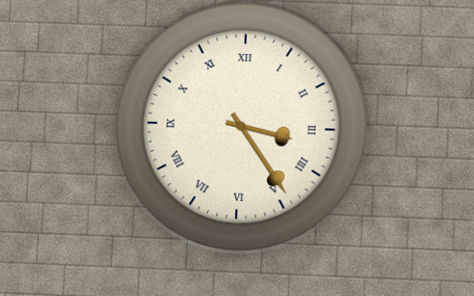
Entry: 3.24
